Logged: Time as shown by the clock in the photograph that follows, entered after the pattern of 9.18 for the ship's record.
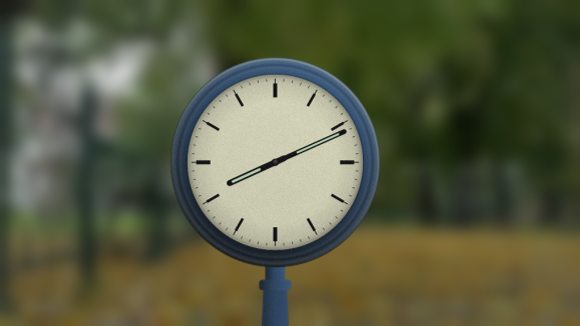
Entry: 8.11
